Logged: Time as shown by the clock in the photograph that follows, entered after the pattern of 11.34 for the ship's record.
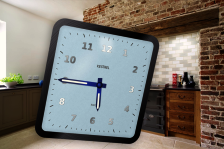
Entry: 5.45
